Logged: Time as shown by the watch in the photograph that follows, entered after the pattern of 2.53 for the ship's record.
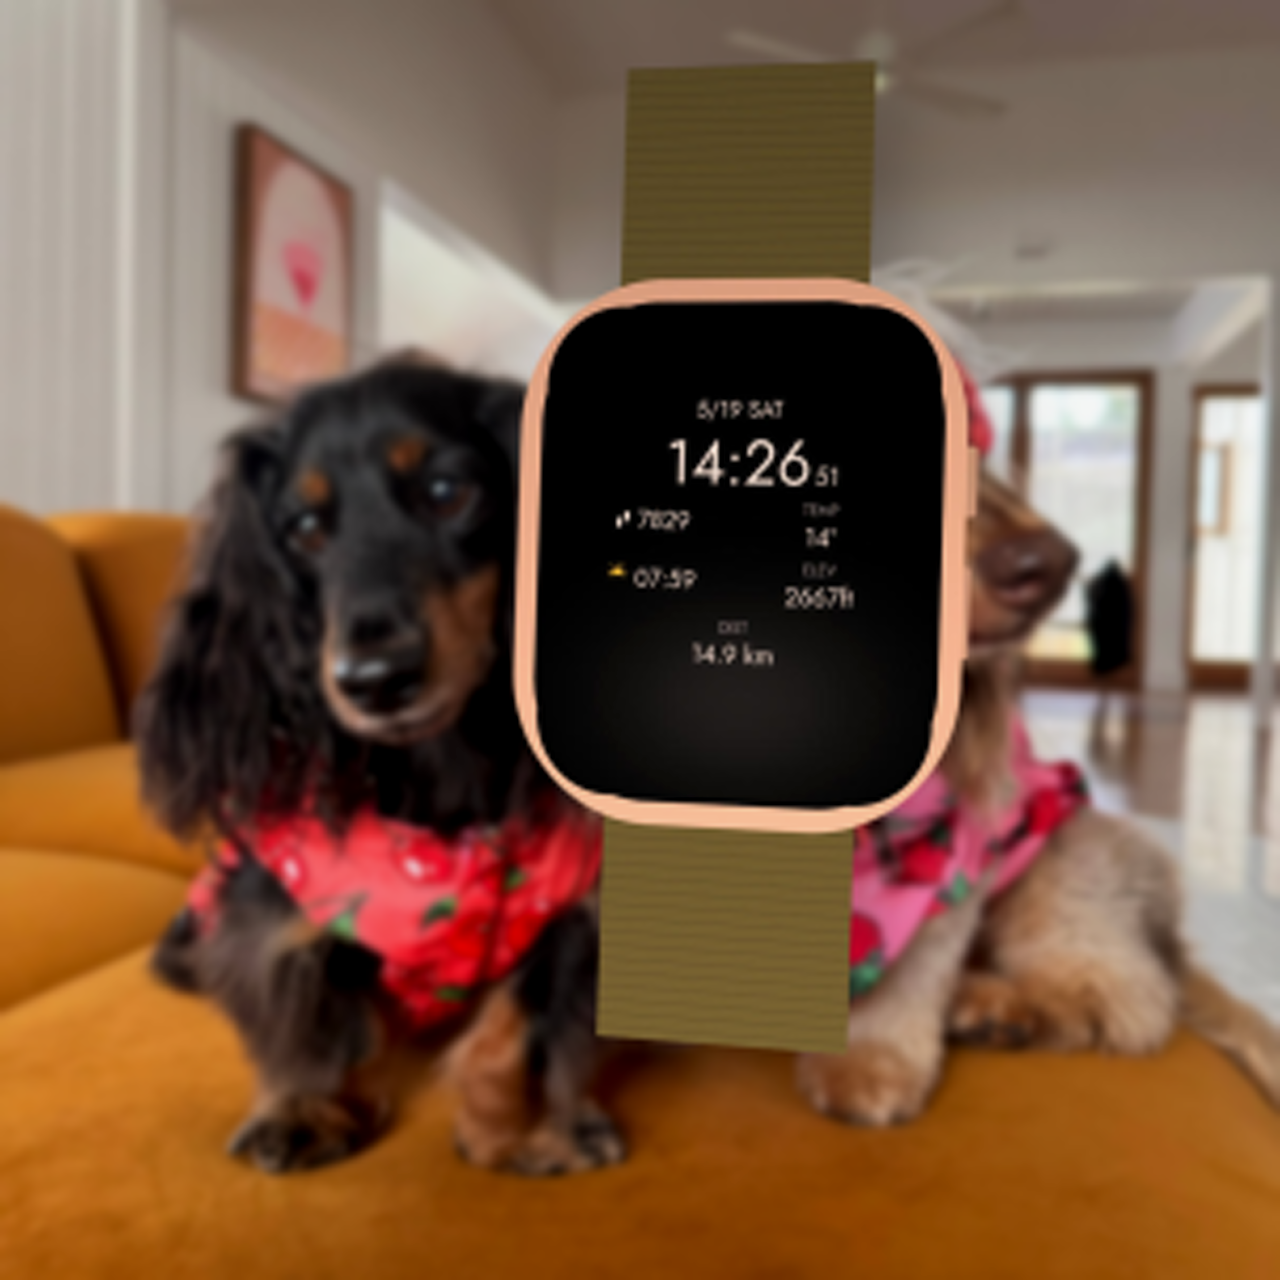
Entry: 14.26
